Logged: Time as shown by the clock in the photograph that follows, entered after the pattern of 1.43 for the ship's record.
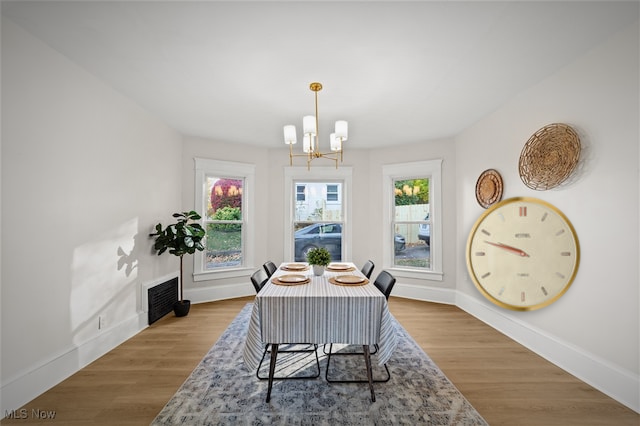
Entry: 9.48
